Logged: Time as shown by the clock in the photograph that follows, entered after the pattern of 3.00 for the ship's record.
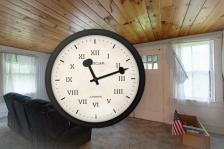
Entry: 11.12
